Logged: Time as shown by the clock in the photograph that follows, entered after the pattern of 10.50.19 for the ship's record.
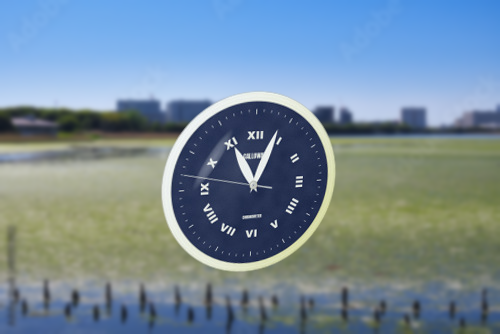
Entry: 11.03.47
